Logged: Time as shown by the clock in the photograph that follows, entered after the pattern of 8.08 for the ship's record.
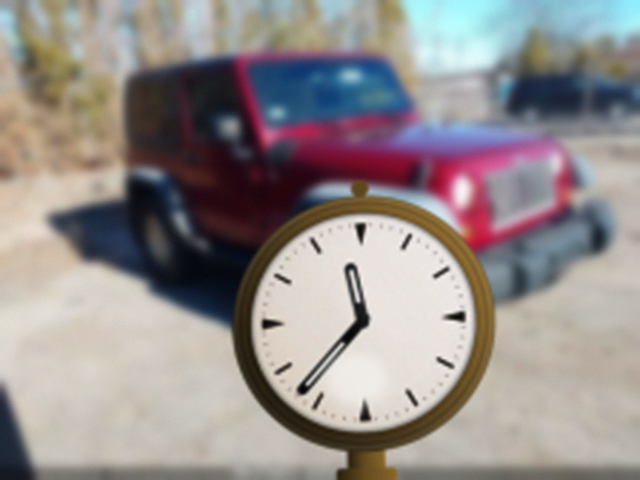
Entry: 11.37
